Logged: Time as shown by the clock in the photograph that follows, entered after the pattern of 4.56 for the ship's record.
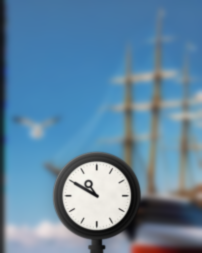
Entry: 10.50
